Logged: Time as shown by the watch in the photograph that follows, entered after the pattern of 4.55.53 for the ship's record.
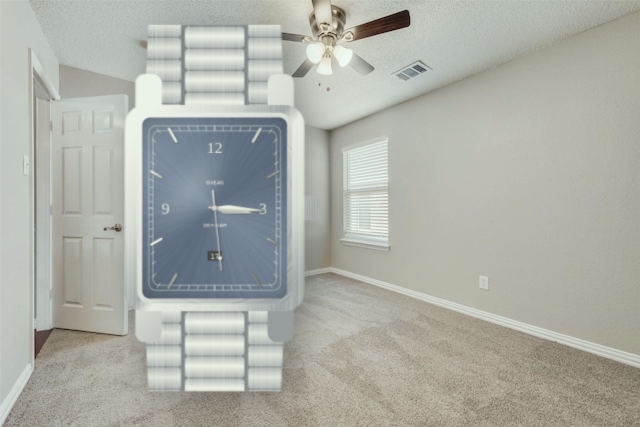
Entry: 3.15.29
